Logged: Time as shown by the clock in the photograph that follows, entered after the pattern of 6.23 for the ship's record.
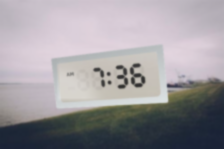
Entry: 7.36
